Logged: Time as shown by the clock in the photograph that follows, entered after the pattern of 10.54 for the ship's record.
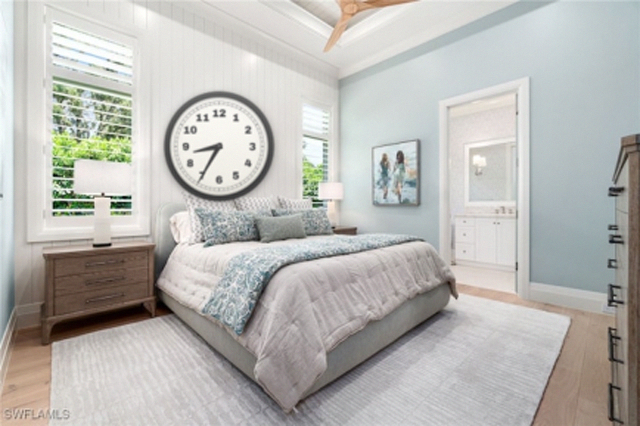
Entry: 8.35
